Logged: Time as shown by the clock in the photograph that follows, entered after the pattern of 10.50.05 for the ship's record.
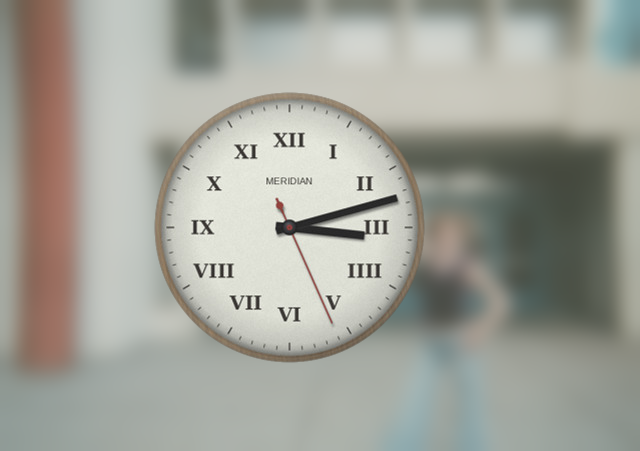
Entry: 3.12.26
